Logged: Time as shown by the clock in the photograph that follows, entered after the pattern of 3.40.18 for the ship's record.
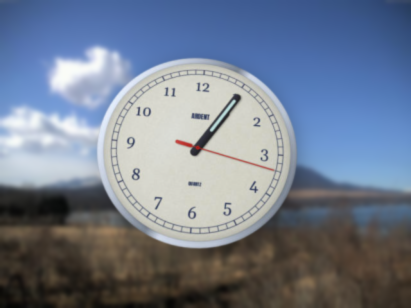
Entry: 1.05.17
